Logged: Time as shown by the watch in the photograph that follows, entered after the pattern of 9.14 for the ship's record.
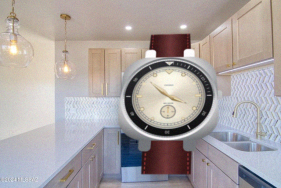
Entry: 3.52
